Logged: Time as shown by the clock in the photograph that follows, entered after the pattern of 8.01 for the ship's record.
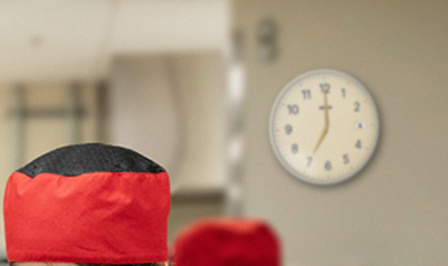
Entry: 7.00
